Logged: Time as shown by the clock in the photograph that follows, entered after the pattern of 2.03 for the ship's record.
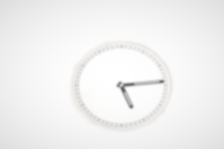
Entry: 5.14
